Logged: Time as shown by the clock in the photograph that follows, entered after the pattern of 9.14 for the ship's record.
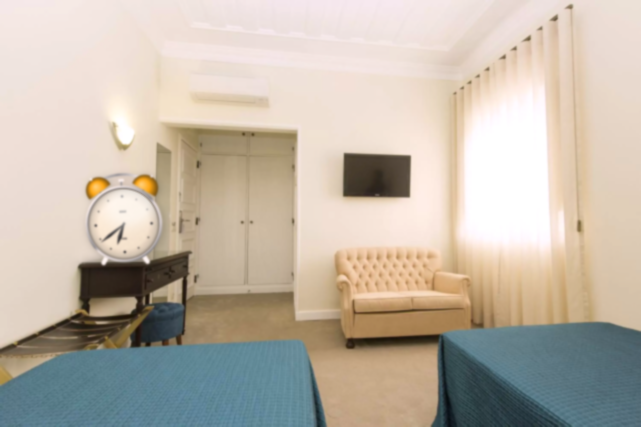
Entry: 6.39
